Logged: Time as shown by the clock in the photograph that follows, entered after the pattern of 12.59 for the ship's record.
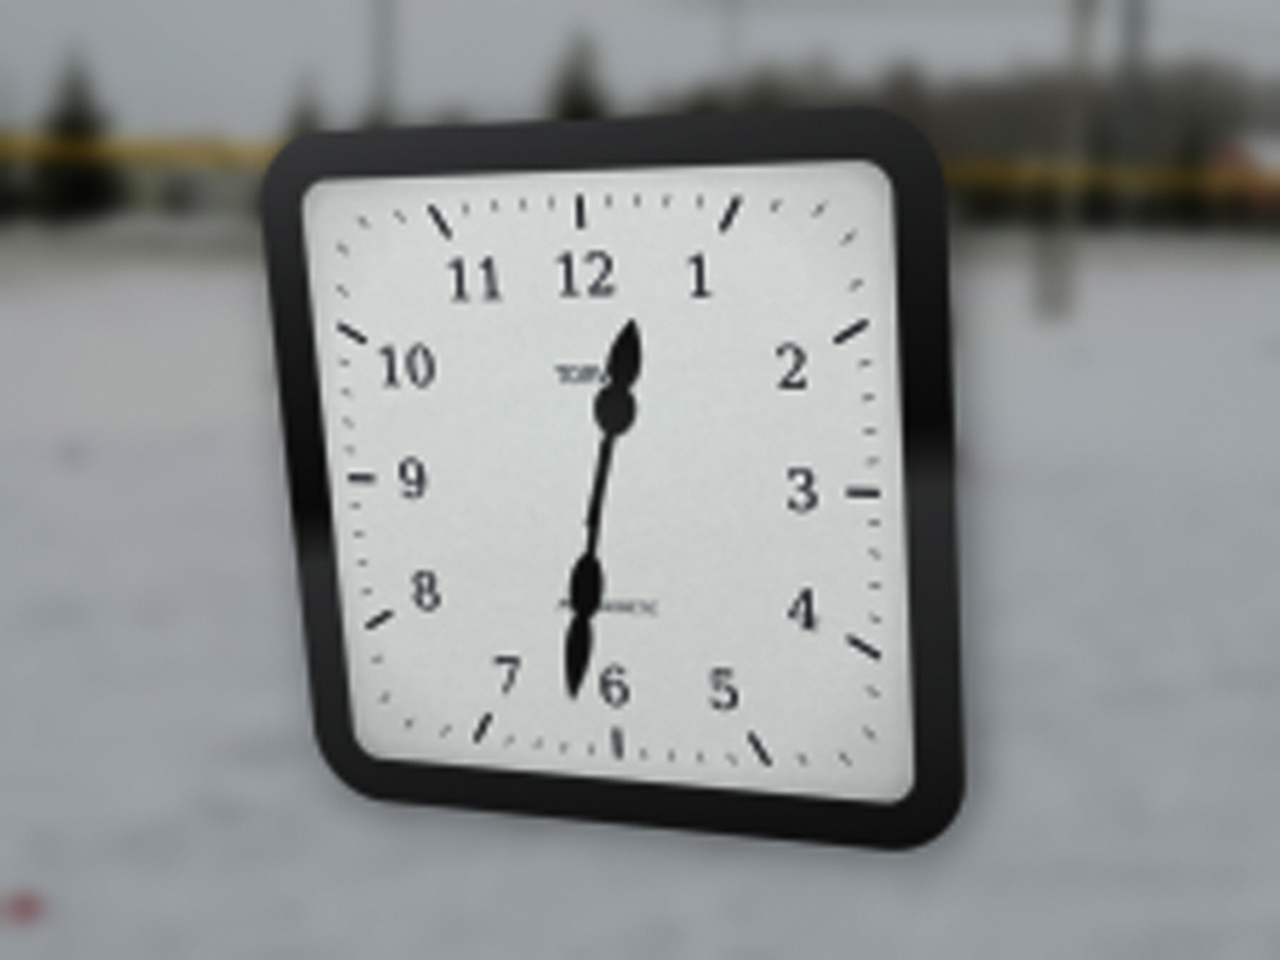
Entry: 12.32
